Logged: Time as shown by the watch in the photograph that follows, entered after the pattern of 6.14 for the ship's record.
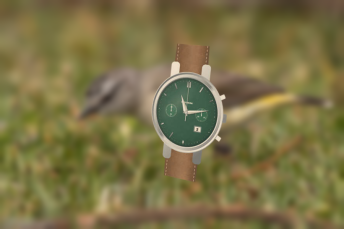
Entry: 11.13
